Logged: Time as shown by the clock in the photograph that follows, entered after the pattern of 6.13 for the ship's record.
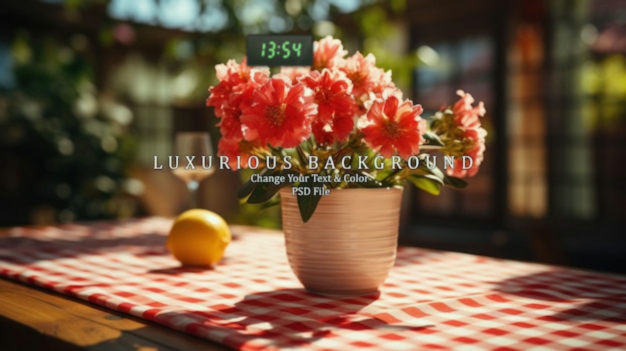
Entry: 13.54
